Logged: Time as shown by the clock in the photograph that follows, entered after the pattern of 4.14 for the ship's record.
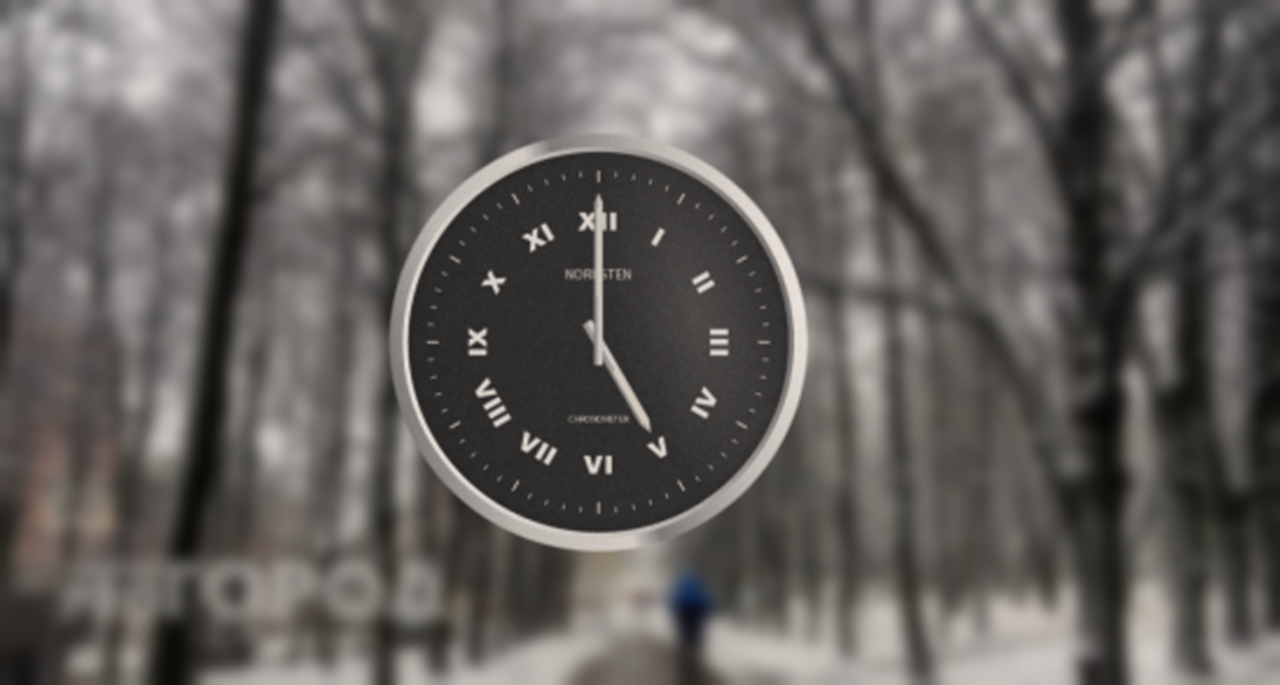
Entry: 5.00
